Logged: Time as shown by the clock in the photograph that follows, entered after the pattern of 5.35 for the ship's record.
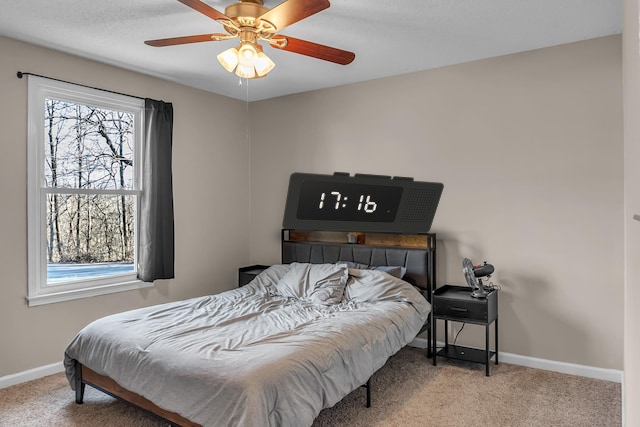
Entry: 17.16
